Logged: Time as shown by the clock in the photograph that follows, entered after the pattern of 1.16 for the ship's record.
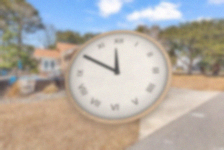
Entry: 11.50
